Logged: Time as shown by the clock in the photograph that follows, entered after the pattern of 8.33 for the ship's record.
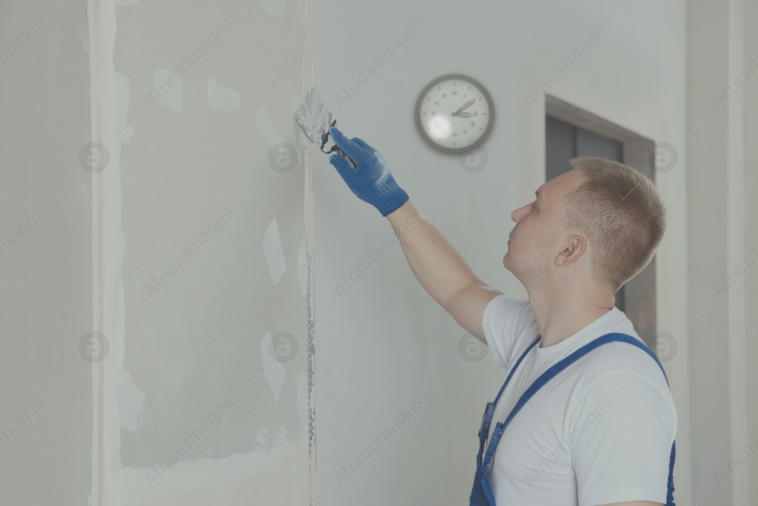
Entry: 3.09
